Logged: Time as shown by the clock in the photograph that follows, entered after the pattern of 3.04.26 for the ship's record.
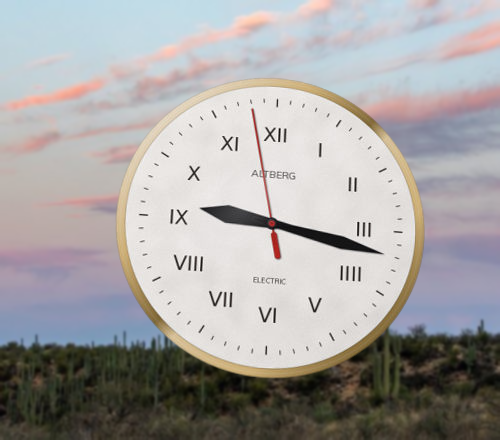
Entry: 9.16.58
